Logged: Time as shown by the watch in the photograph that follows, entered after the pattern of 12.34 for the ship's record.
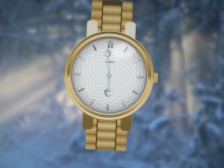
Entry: 5.59
